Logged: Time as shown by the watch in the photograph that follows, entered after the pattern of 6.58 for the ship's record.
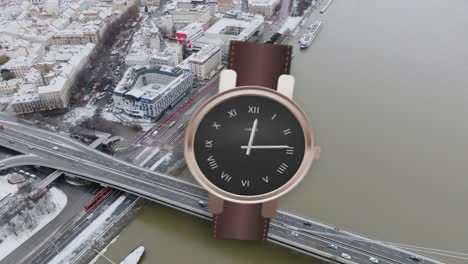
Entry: 12.14
